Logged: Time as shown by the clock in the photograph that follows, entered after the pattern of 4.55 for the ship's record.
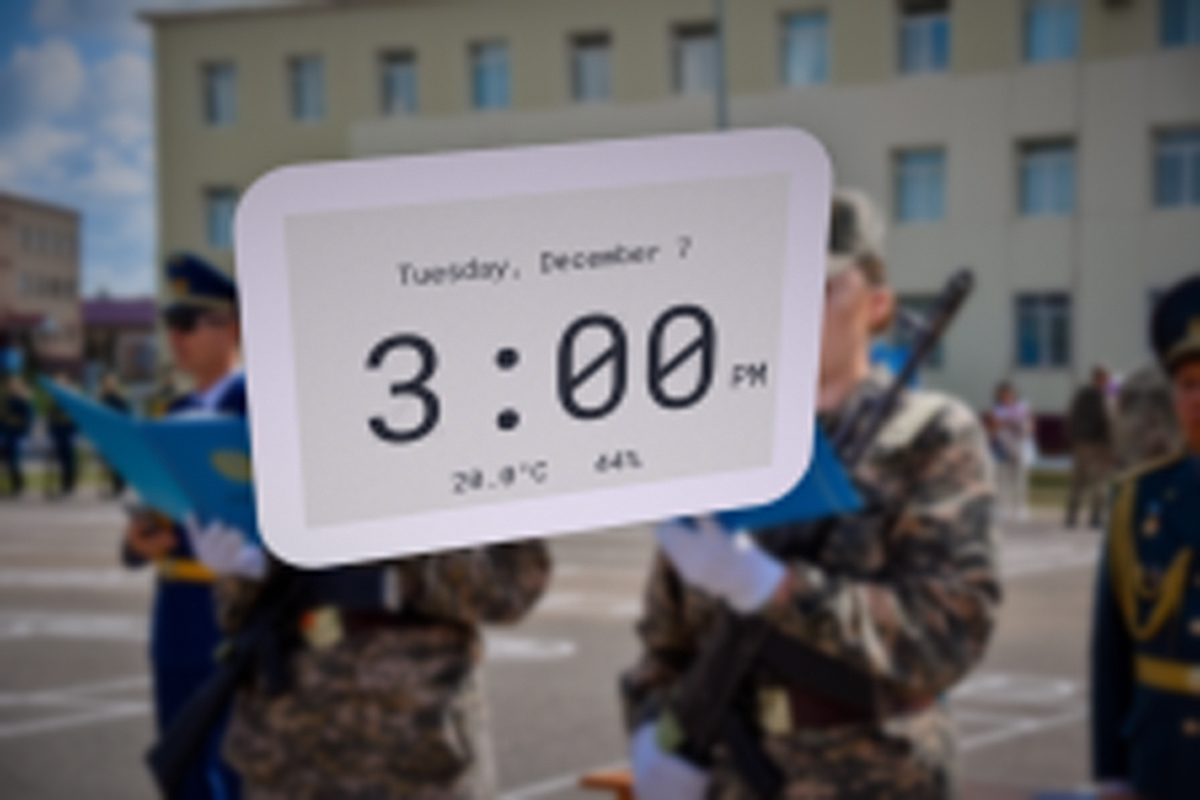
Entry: 3.00
